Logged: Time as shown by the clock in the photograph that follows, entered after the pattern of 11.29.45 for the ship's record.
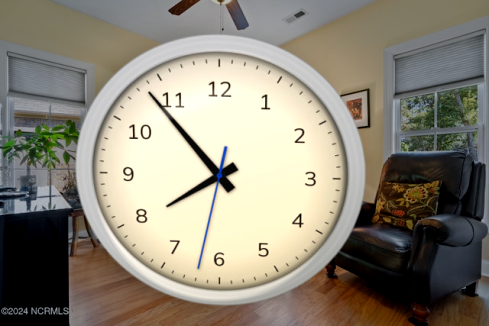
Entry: 7.53.32
